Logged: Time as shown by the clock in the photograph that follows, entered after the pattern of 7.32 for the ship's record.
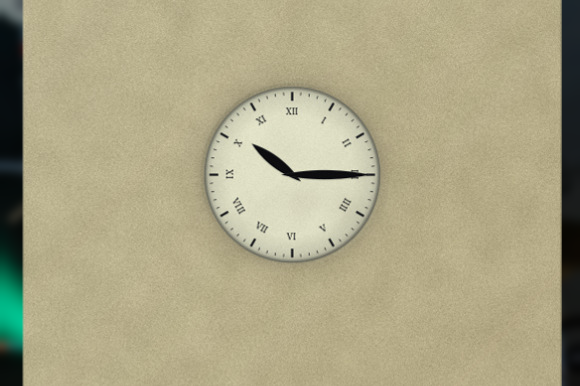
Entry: 10.15
